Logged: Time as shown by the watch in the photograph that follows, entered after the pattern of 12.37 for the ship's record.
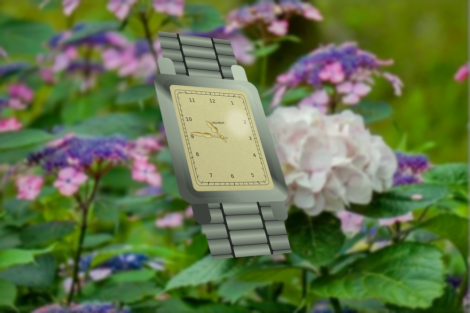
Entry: 10.46
